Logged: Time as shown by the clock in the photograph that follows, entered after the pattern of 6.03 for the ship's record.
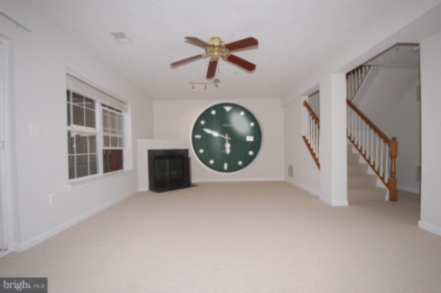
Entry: 5.48
